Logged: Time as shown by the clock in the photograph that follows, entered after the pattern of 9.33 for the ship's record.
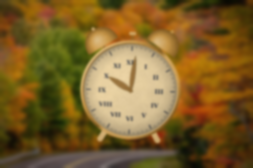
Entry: 10.01
